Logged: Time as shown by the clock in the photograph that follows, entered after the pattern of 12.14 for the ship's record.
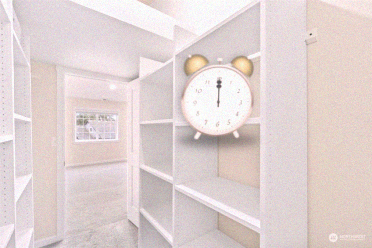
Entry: 12.00
